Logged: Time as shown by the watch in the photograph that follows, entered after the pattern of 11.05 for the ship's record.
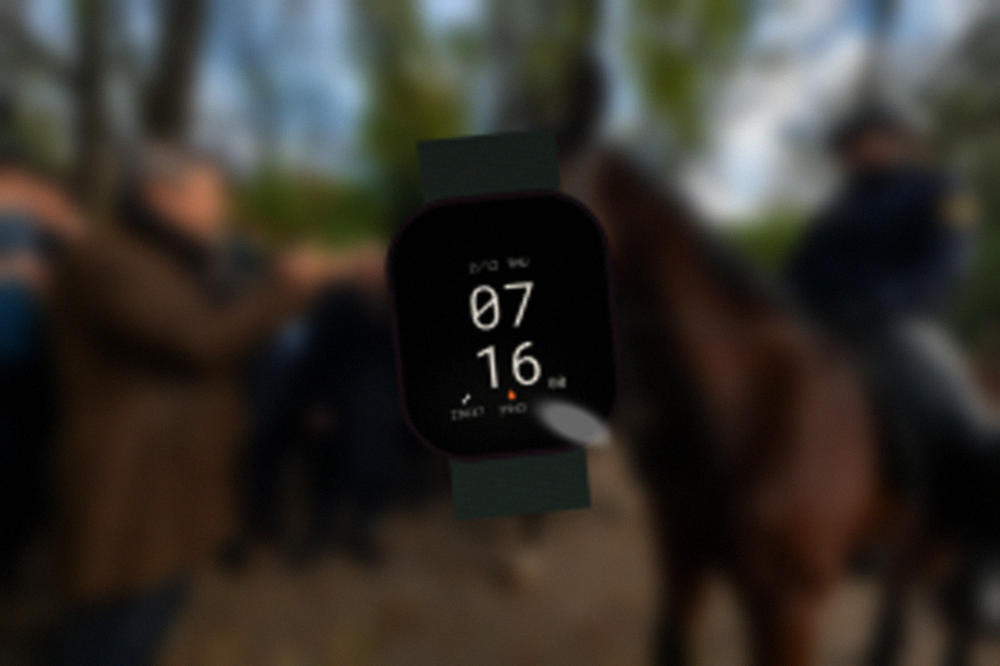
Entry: 7.16
